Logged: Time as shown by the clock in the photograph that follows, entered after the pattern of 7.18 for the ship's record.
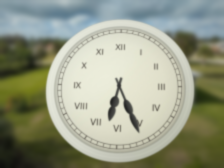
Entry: 6.26
